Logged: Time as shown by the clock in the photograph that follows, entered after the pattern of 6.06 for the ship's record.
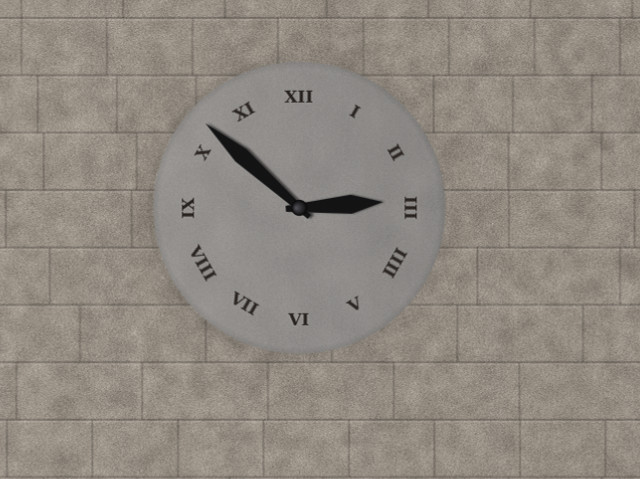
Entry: 2.52
